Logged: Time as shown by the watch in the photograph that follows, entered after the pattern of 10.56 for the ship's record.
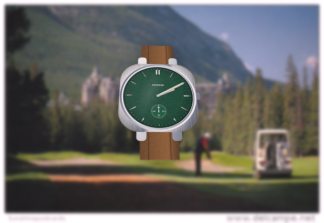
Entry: 2.10
